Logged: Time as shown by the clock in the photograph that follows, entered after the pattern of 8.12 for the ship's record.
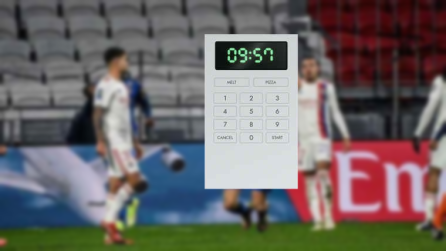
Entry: 9.57
